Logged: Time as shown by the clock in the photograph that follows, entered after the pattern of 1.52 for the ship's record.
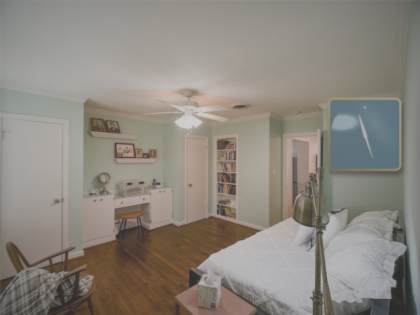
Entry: 11.27
